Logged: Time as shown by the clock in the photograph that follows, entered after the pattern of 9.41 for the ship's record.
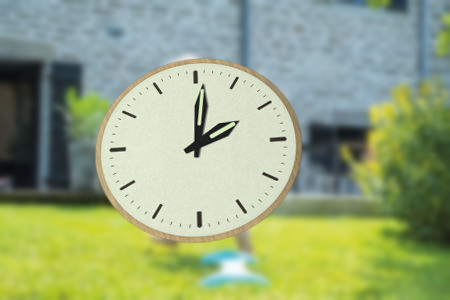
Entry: 2.01
